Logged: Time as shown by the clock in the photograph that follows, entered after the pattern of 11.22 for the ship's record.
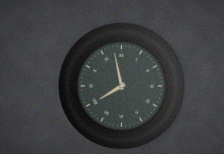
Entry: 7.58
